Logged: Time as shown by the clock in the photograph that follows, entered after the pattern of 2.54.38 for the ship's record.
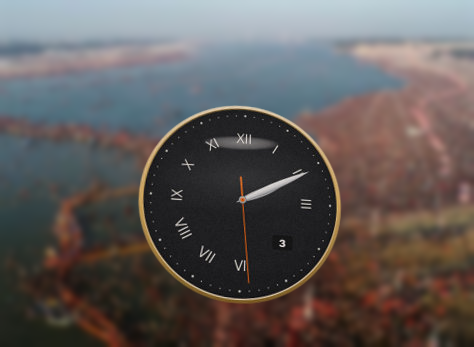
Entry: 2.10.29
